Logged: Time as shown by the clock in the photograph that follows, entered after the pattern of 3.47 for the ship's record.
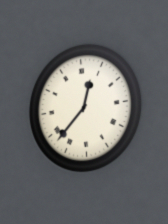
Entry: 12.38
